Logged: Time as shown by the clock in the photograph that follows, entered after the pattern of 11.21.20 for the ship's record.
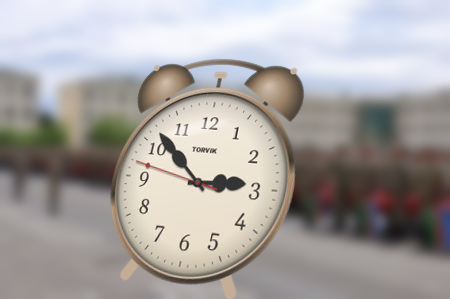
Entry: 2.51.47
